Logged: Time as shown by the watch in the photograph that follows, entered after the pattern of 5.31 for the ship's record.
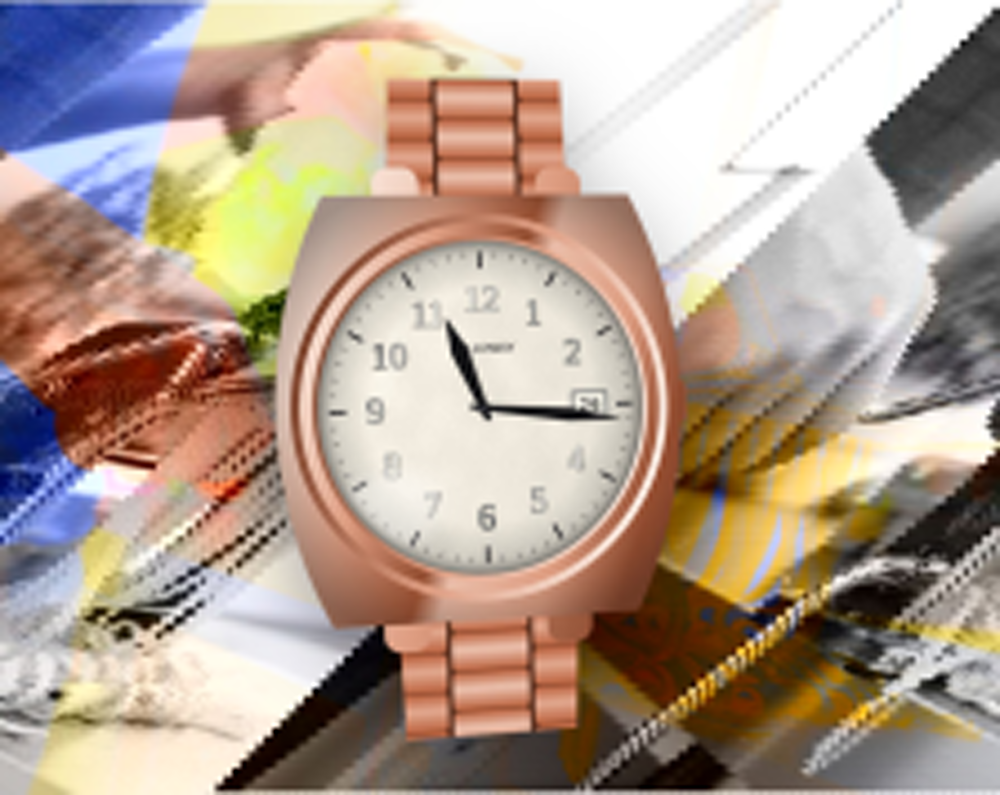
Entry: 11.16
